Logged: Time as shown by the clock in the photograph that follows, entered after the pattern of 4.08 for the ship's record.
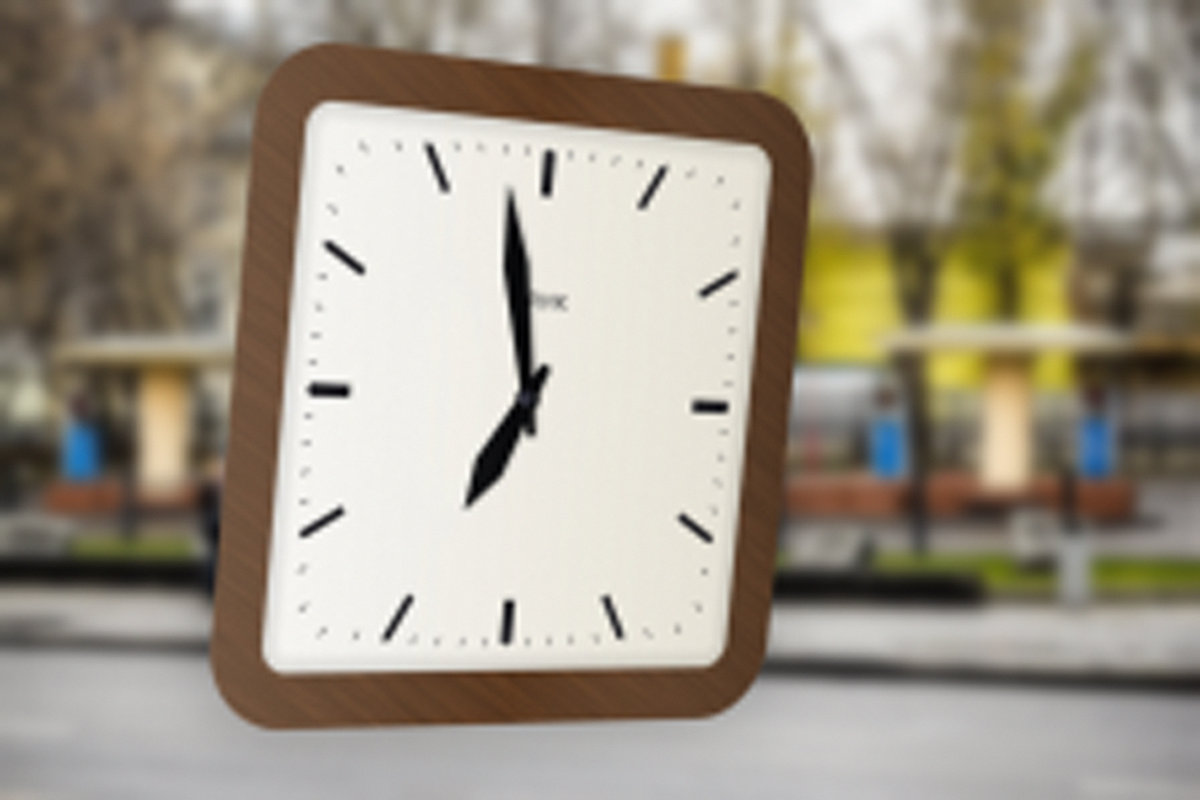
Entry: 6.58
